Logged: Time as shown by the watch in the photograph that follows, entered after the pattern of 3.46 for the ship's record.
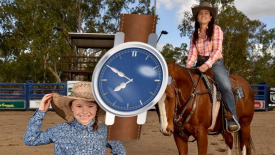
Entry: 7.50
